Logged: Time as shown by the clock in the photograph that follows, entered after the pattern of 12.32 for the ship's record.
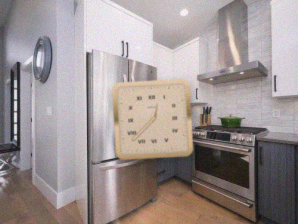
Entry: 12.38
